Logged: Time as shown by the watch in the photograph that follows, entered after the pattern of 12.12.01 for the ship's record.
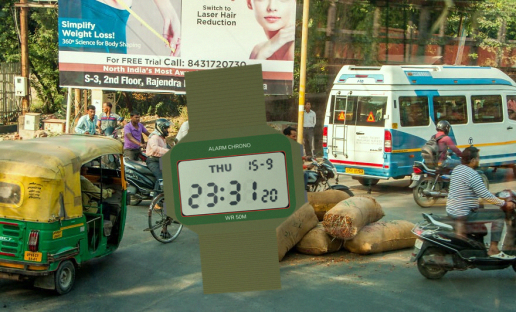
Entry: 23.31.20
